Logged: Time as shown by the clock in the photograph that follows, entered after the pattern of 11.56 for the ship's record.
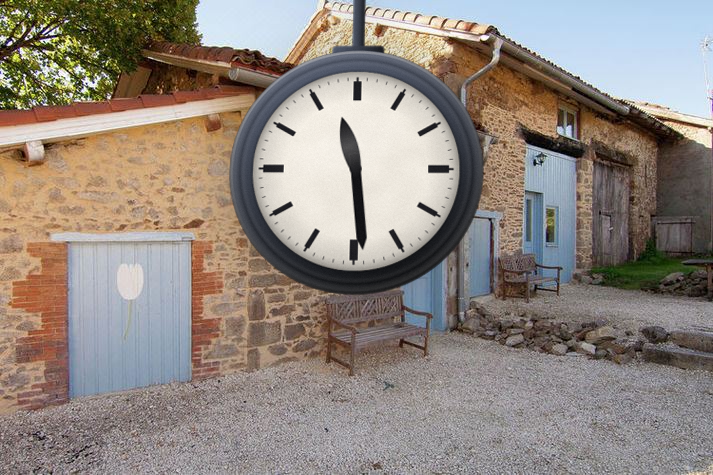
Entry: 11.29
